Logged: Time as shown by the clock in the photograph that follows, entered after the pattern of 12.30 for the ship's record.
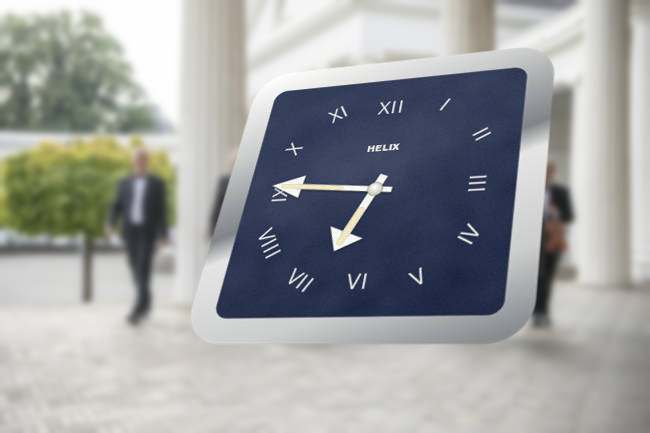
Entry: 6.46
